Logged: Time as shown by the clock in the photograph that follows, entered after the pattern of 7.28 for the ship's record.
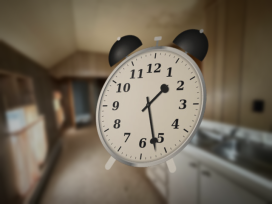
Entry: 1.27
